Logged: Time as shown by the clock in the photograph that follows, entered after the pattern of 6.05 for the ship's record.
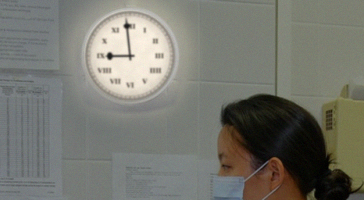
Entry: 8.59
